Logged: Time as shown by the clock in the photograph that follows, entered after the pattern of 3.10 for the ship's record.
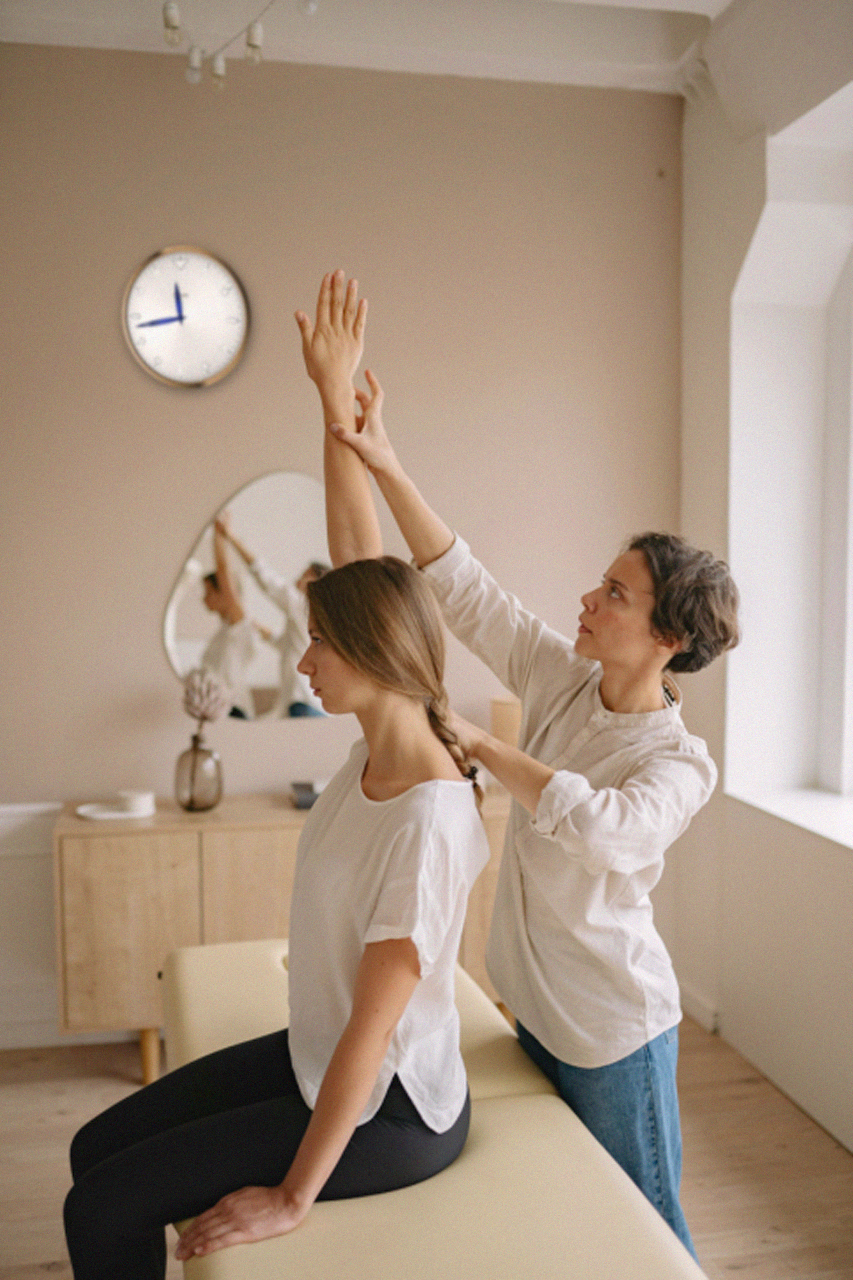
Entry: 11.43
